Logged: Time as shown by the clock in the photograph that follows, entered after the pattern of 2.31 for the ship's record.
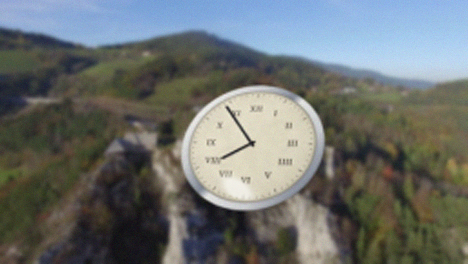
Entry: 7.54
